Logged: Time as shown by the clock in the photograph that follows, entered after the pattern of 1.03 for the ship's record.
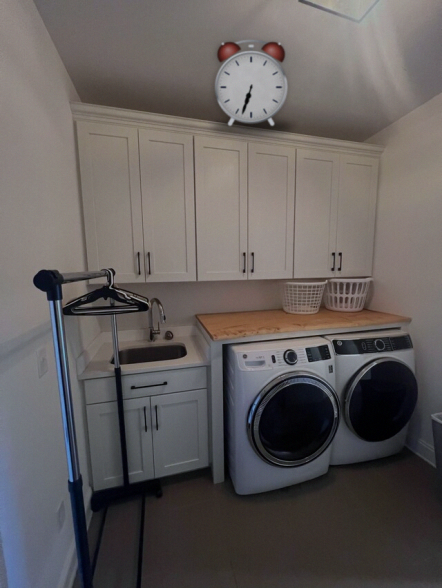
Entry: 6.33
